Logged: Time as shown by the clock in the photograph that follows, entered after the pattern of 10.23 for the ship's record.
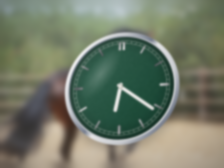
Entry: 6.21
